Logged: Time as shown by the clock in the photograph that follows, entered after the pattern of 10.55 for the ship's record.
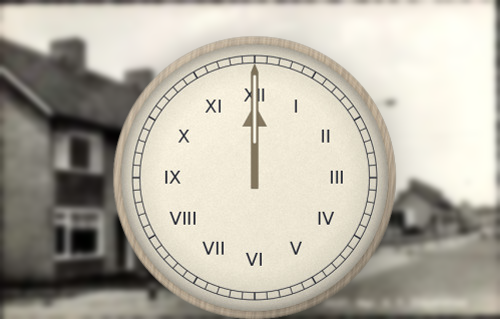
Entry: 12.00
